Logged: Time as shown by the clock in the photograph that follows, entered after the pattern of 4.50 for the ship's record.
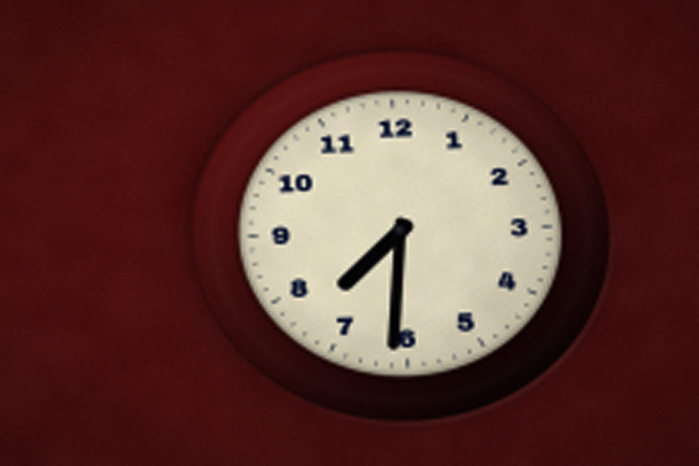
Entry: 7.31
